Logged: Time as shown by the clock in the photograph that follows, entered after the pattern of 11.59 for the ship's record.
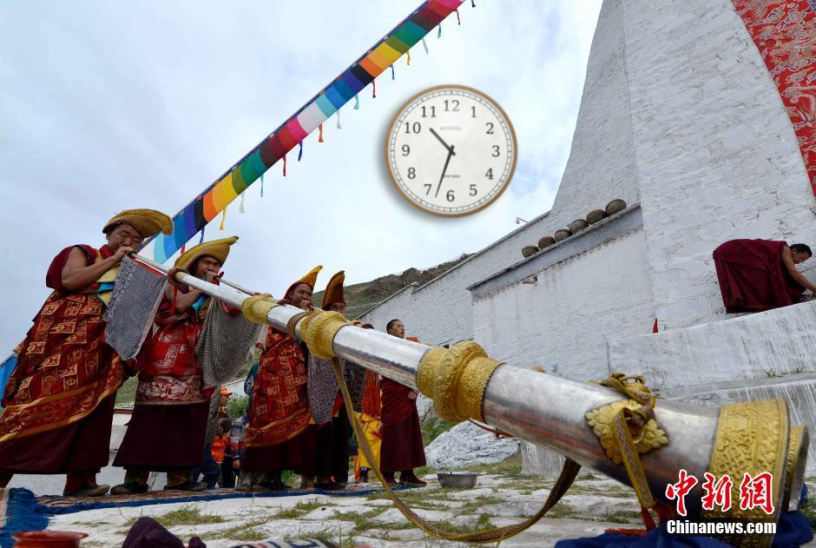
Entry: 10.33
